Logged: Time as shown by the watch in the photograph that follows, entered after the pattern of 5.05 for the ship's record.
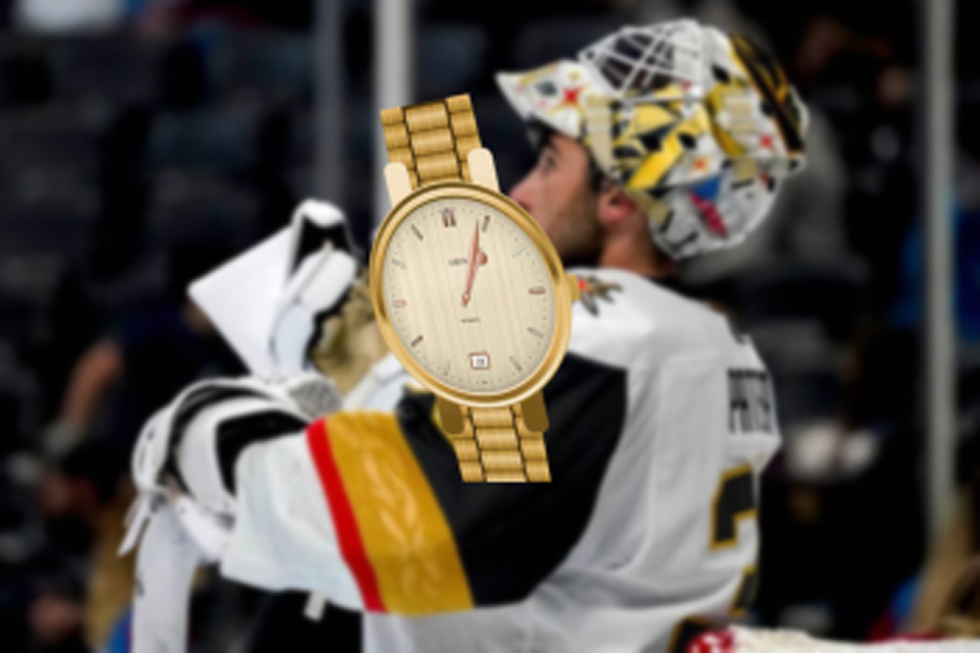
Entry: 1.04
